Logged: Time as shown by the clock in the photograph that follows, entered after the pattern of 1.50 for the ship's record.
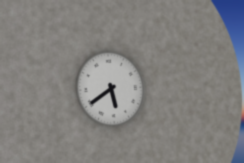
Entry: 5.40
